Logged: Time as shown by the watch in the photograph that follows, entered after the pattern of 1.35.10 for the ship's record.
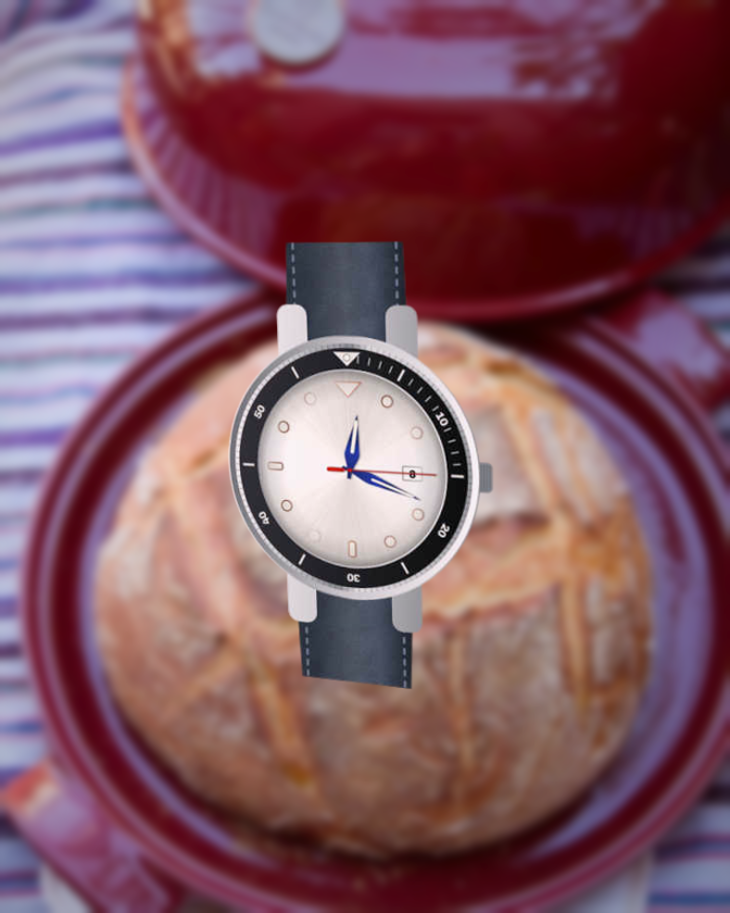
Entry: 12.18.15
